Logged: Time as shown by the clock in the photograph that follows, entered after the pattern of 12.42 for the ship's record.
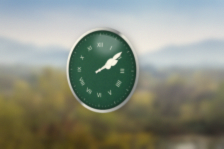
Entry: 2.09
